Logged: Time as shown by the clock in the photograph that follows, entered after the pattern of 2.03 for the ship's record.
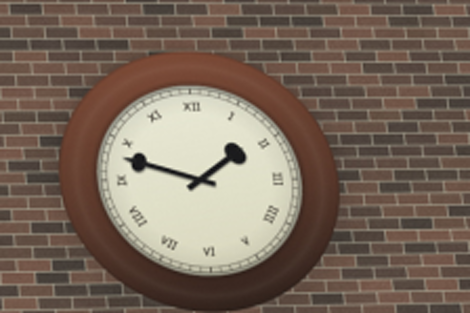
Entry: 1.48
